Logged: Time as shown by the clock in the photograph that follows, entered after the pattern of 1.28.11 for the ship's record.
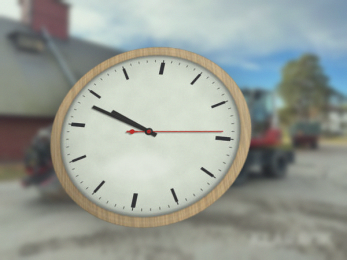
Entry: 9.48.14
